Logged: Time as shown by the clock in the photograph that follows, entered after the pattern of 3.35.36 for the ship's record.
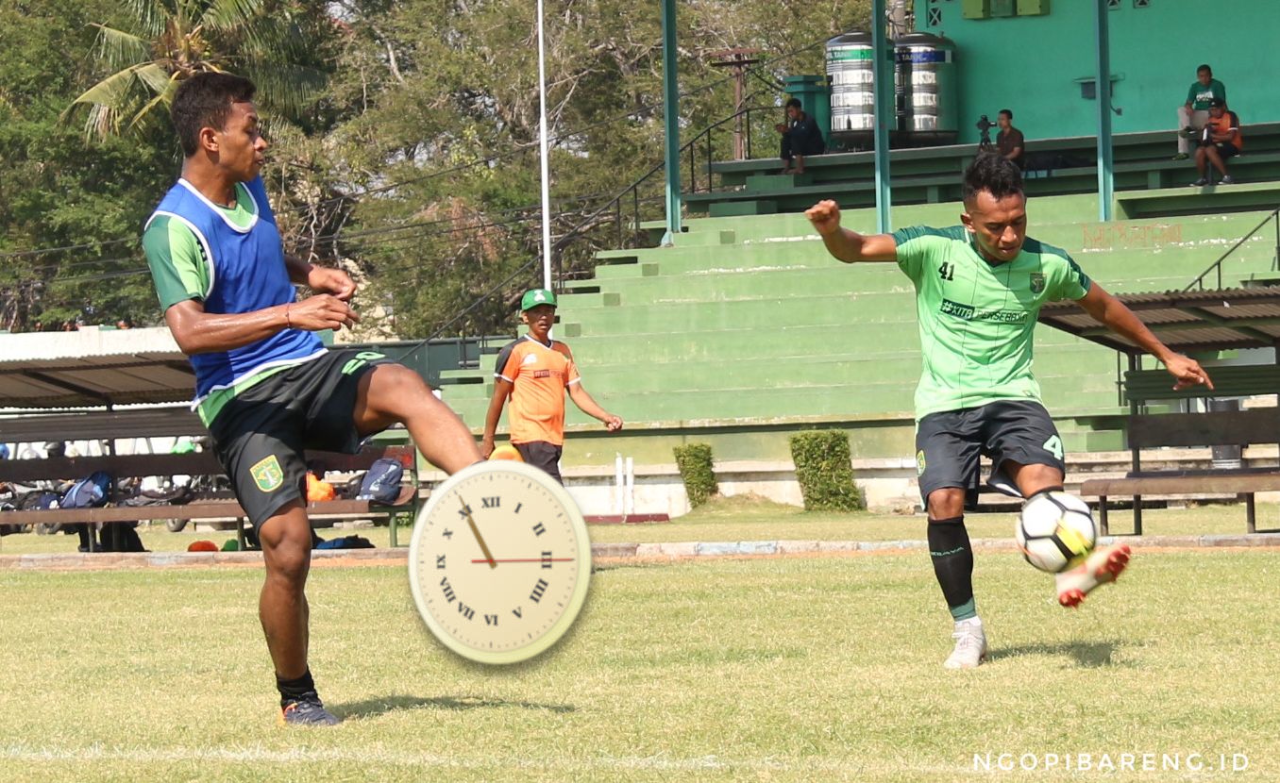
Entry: 10.55.15
